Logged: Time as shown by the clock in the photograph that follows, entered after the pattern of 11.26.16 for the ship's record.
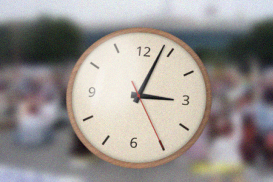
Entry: 3.03.25
